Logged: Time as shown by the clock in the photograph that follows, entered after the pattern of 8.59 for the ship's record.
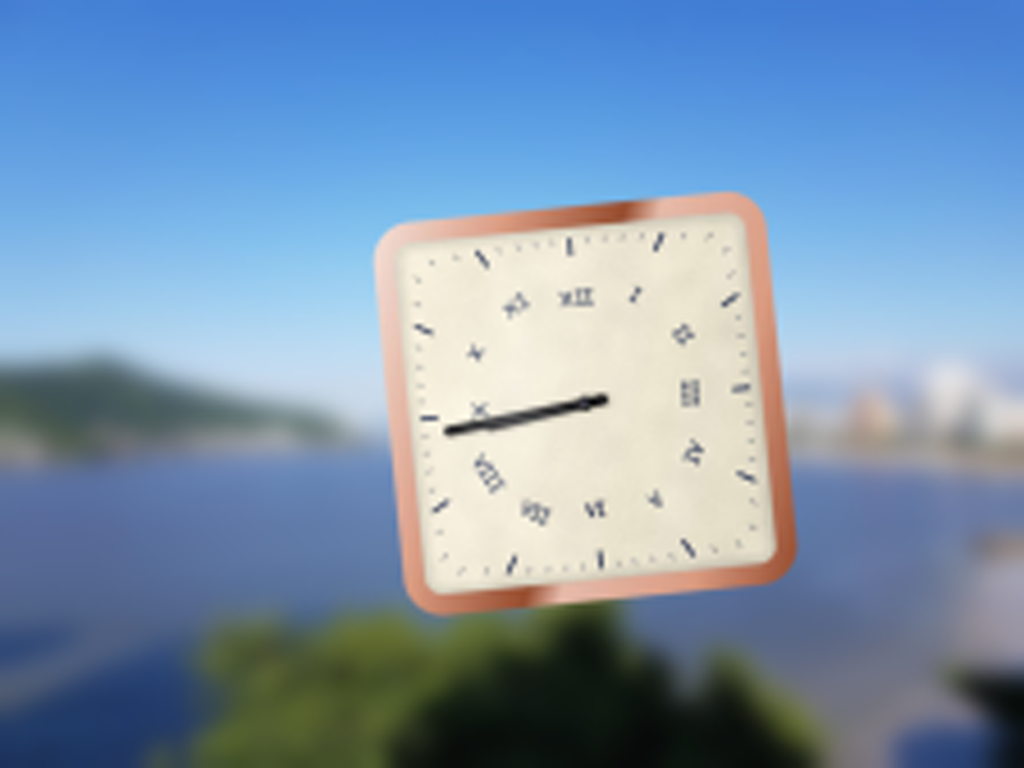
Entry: 8.44
